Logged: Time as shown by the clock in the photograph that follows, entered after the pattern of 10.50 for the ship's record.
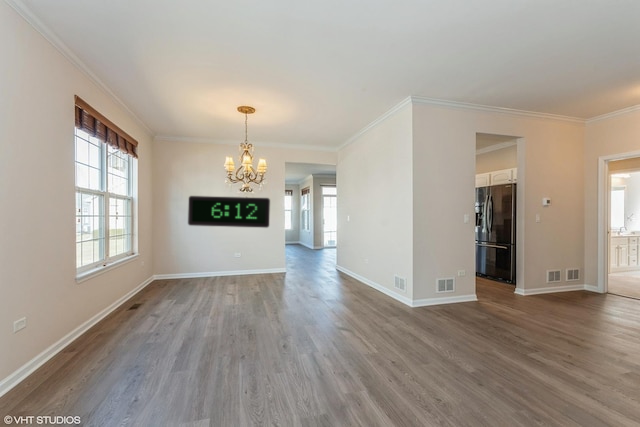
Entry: 6.12
